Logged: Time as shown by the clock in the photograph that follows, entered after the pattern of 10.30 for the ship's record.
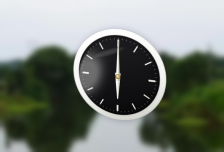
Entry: 6.00
